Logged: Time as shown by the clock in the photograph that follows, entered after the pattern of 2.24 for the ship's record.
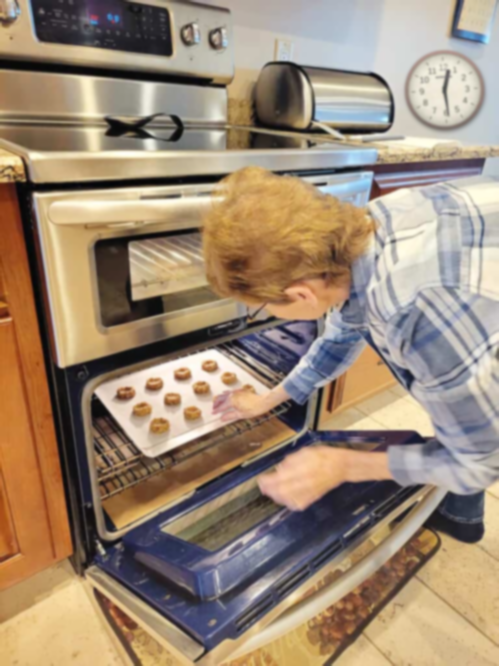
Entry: 12.29
